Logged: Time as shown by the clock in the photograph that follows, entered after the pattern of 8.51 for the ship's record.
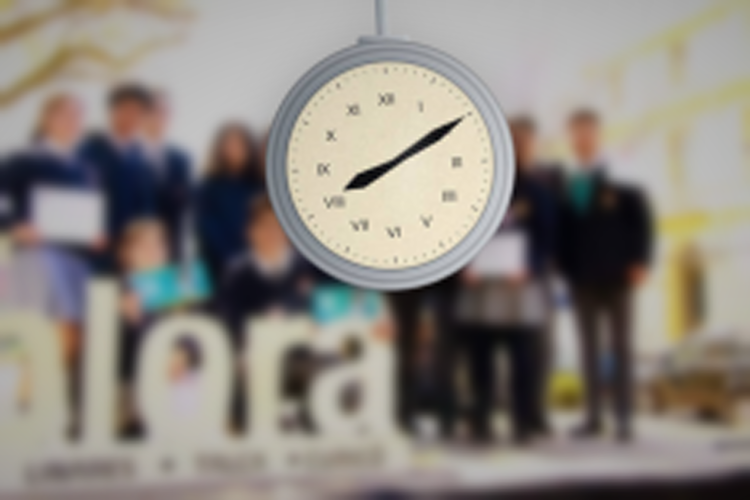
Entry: 8.10
